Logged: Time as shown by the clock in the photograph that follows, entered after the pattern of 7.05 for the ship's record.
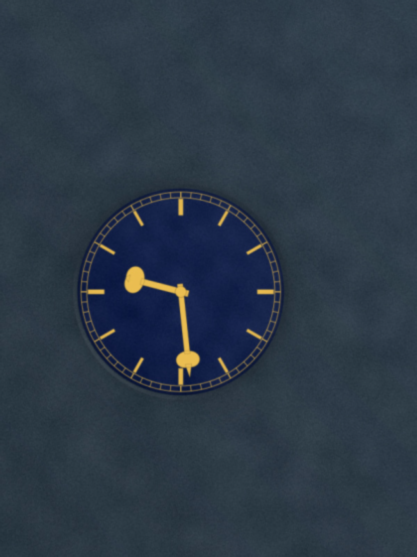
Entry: 9.29
